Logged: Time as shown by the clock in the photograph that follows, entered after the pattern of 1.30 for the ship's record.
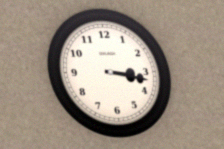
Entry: 3.17
